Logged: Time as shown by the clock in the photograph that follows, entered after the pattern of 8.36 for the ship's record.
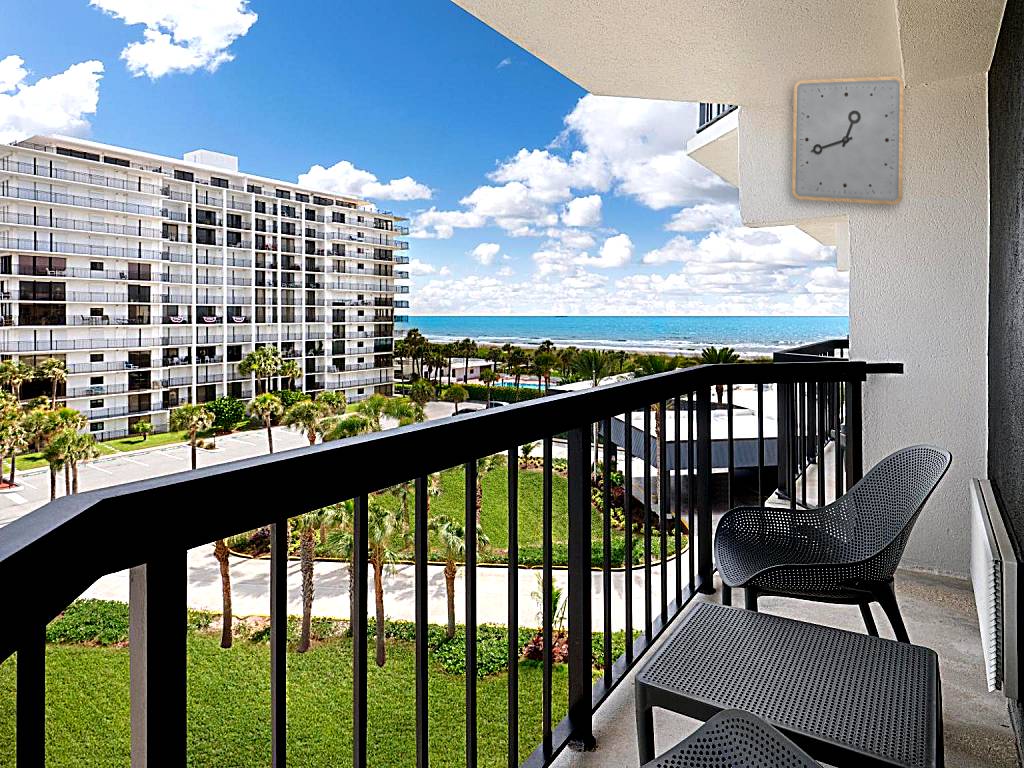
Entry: 12.42
